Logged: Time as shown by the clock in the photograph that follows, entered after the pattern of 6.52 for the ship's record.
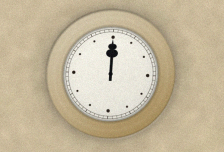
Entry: 12.00
